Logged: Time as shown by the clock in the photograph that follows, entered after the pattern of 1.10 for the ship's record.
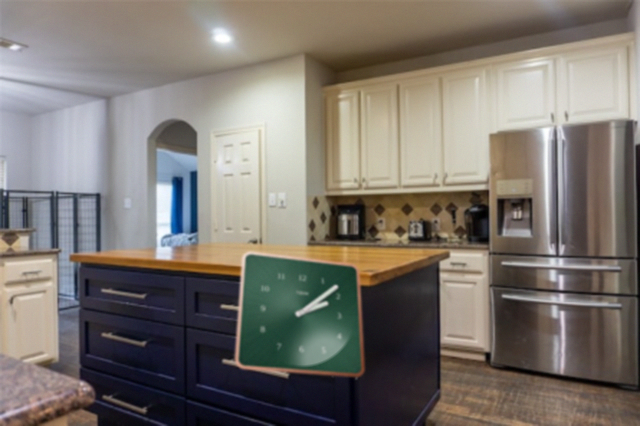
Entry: 2.08
